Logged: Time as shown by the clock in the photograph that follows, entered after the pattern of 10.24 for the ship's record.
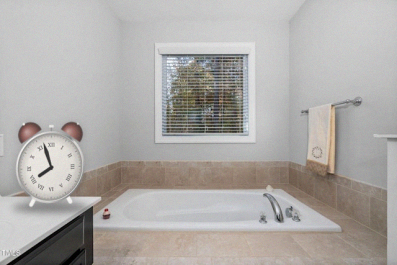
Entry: 7.57
